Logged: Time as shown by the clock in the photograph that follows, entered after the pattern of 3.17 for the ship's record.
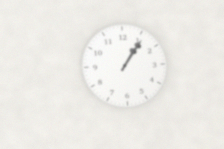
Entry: 1.06
